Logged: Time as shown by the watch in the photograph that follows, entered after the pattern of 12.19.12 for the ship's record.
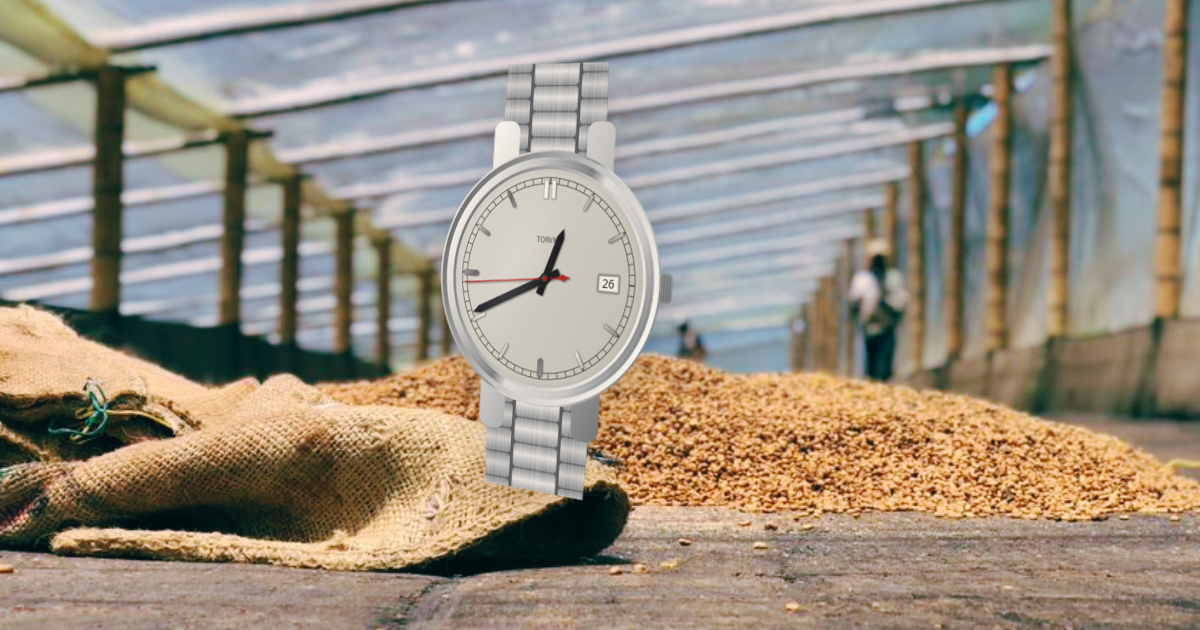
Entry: 12.40.44
